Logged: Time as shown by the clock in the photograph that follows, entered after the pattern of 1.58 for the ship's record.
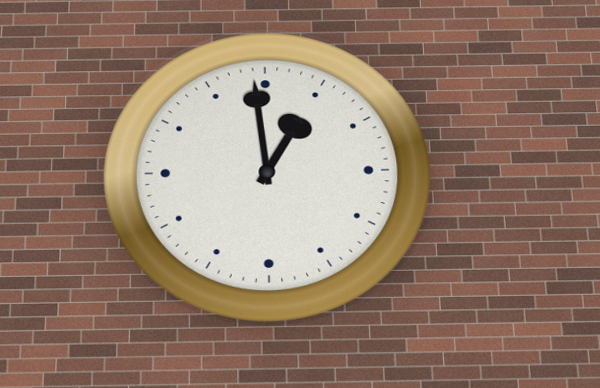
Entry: 12.59
